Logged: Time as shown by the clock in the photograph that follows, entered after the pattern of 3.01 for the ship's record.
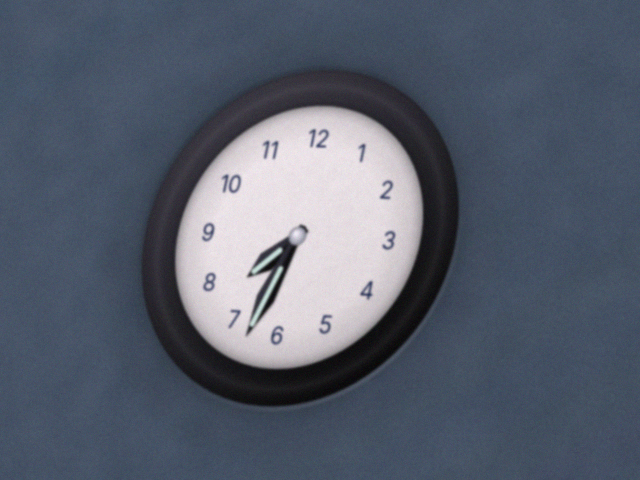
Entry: 7.33
